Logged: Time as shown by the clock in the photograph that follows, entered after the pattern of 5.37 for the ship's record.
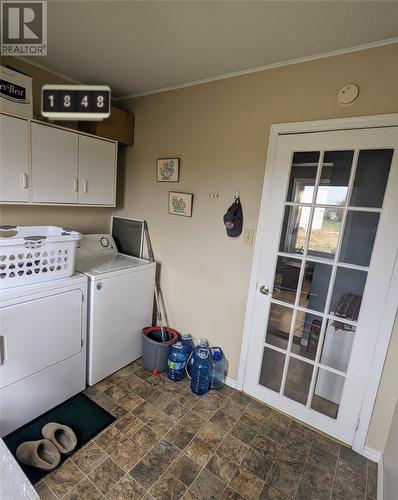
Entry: 18.48
